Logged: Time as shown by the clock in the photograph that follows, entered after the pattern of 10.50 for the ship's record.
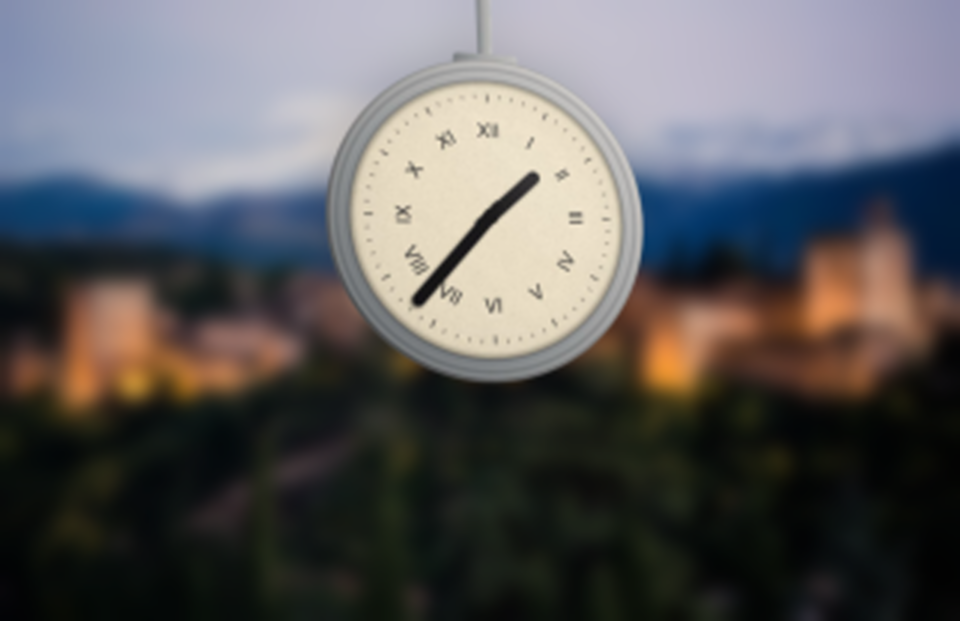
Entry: 1.37
